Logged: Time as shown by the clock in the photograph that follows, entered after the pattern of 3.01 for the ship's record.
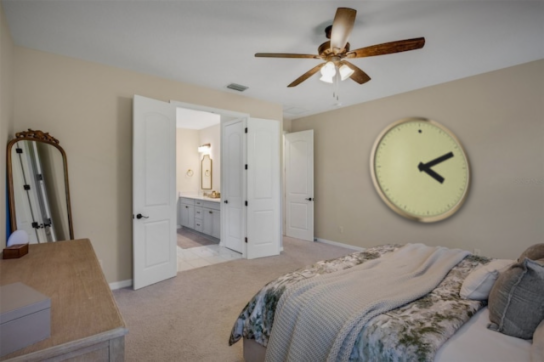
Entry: 4.11
